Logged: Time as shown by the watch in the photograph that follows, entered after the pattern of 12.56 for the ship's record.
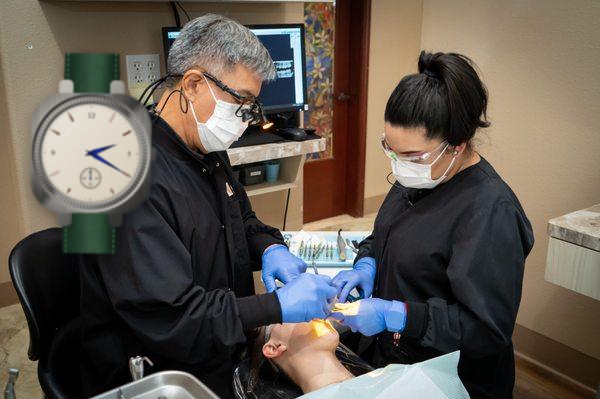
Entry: 2.20
